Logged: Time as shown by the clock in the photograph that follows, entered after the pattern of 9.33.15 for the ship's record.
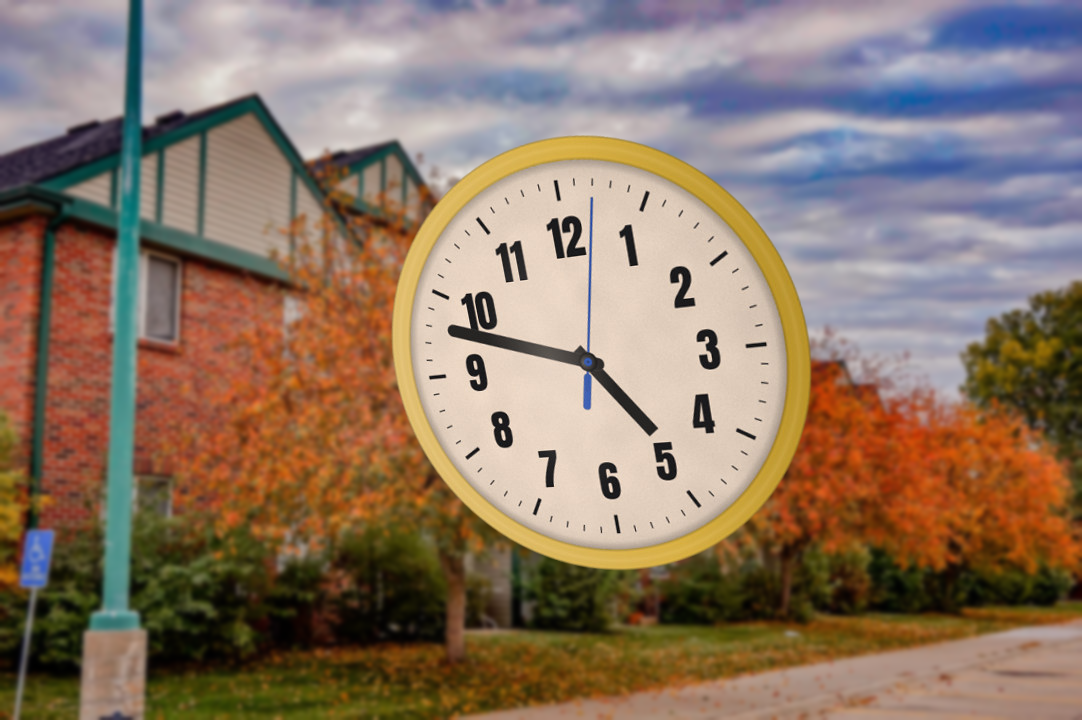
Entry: 4.48.02
